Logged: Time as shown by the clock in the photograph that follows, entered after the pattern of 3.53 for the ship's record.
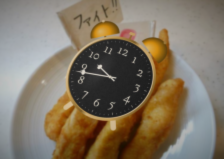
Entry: 9.43
